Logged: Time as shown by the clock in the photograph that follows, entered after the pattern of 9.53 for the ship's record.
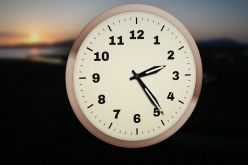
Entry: 2.24
